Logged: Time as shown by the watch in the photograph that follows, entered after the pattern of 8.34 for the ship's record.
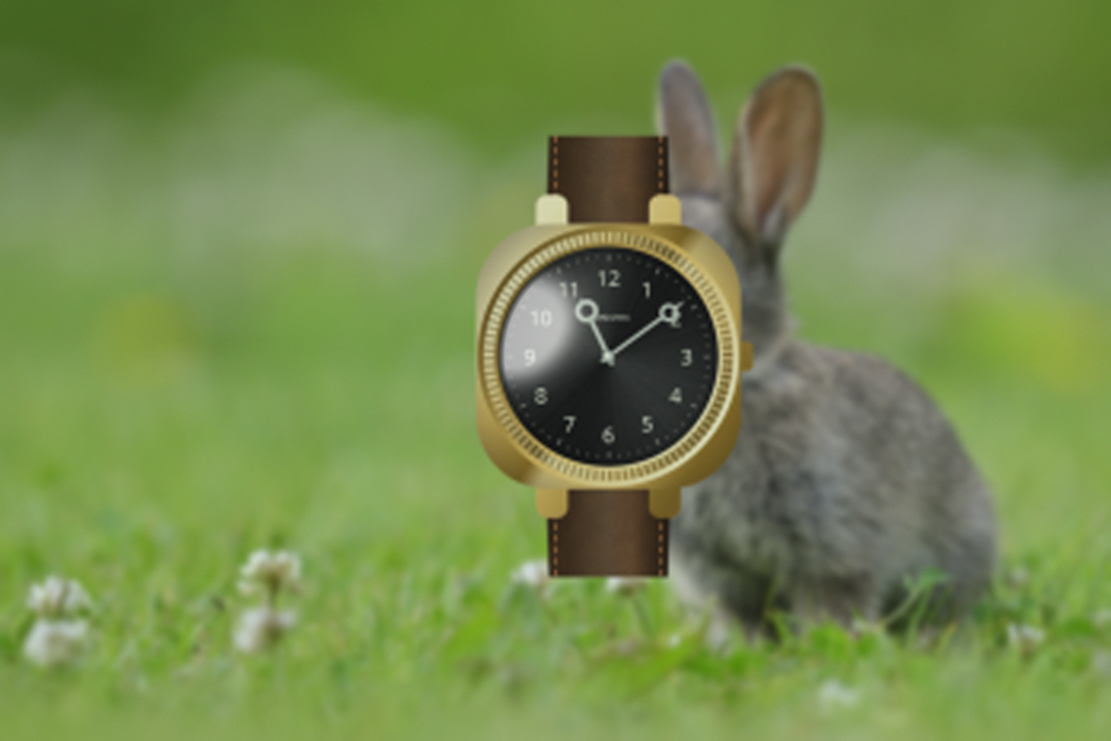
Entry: 11.09
